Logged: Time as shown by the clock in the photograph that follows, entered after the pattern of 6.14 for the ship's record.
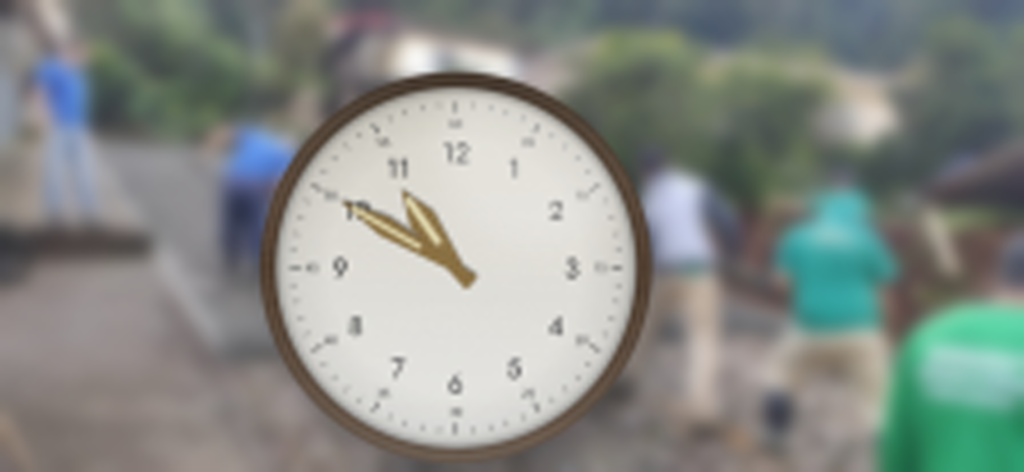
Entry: 10.50
